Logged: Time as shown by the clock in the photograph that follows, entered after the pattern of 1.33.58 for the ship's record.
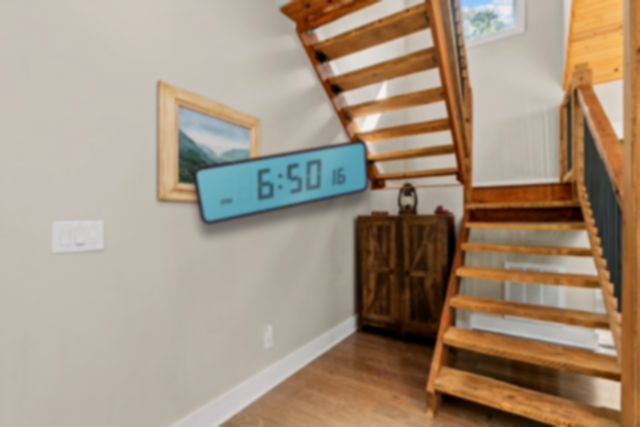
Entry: 6.50.16
